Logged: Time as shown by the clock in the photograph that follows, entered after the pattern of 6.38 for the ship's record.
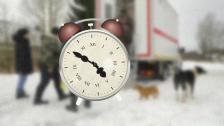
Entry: 4.51
